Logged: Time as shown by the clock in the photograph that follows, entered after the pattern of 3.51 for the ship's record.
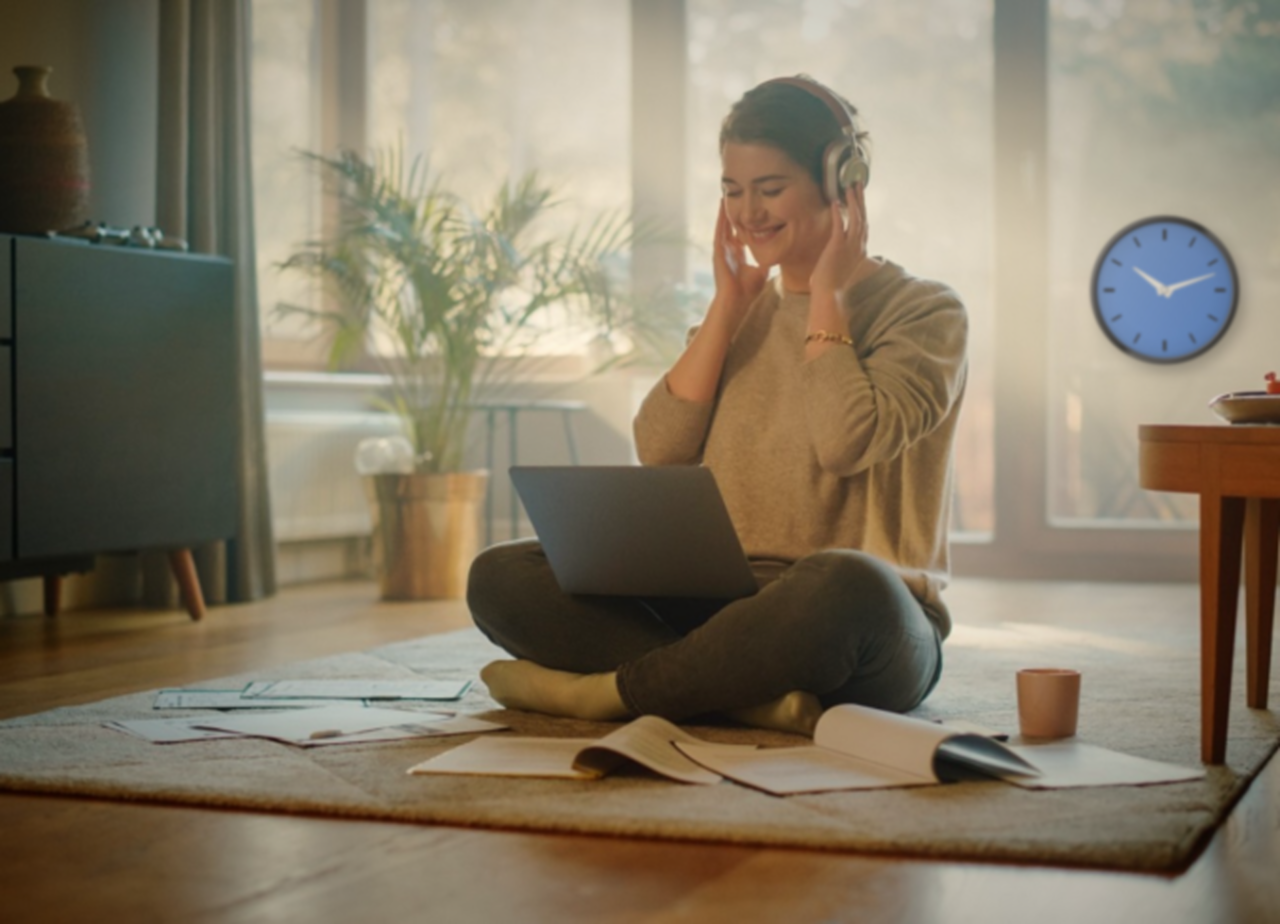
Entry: 10.12
